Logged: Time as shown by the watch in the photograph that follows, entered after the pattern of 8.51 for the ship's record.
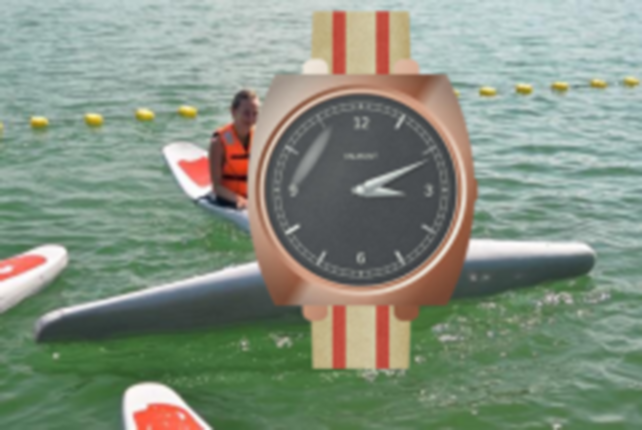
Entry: 3.11
